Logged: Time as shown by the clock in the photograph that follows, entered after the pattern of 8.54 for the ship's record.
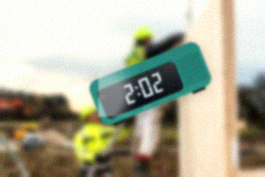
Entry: 2.02
